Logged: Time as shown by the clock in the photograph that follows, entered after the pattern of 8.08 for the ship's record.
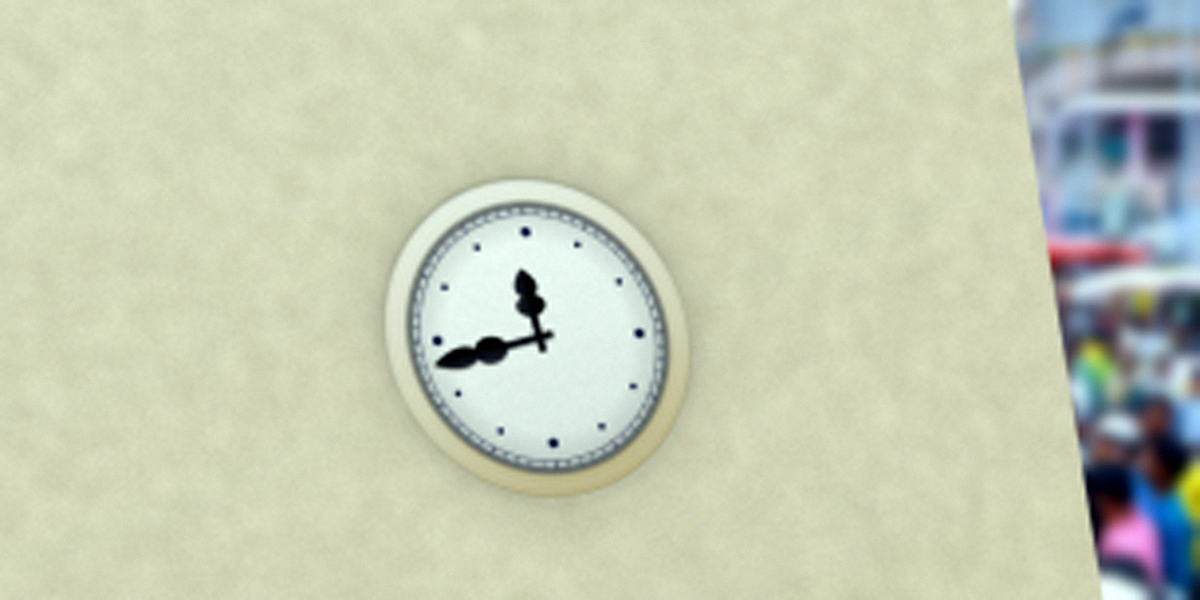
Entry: 11.43
